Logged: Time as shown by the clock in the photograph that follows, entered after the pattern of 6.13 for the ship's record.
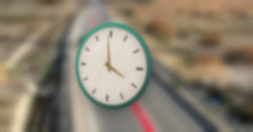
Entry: 3.59
